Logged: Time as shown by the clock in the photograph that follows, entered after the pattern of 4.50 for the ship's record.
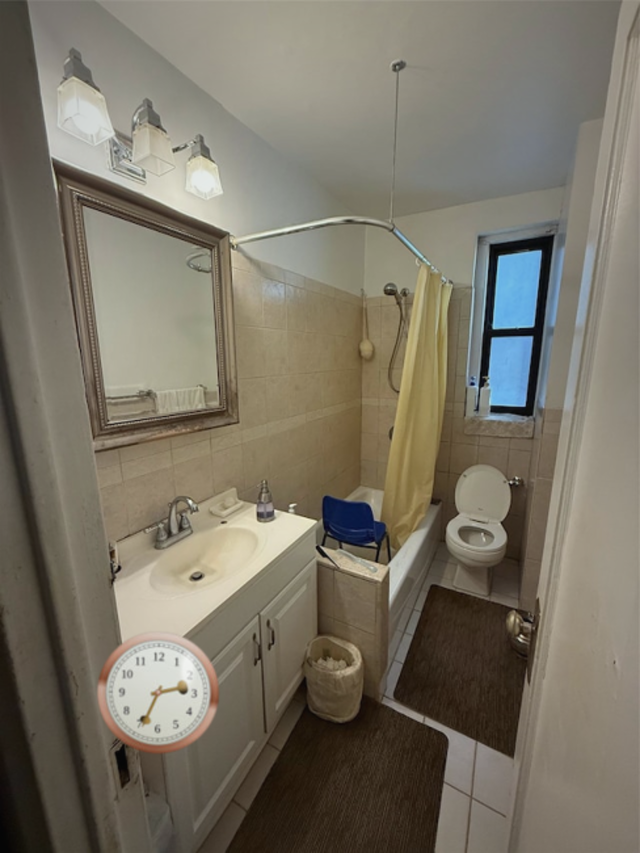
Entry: 2.34
